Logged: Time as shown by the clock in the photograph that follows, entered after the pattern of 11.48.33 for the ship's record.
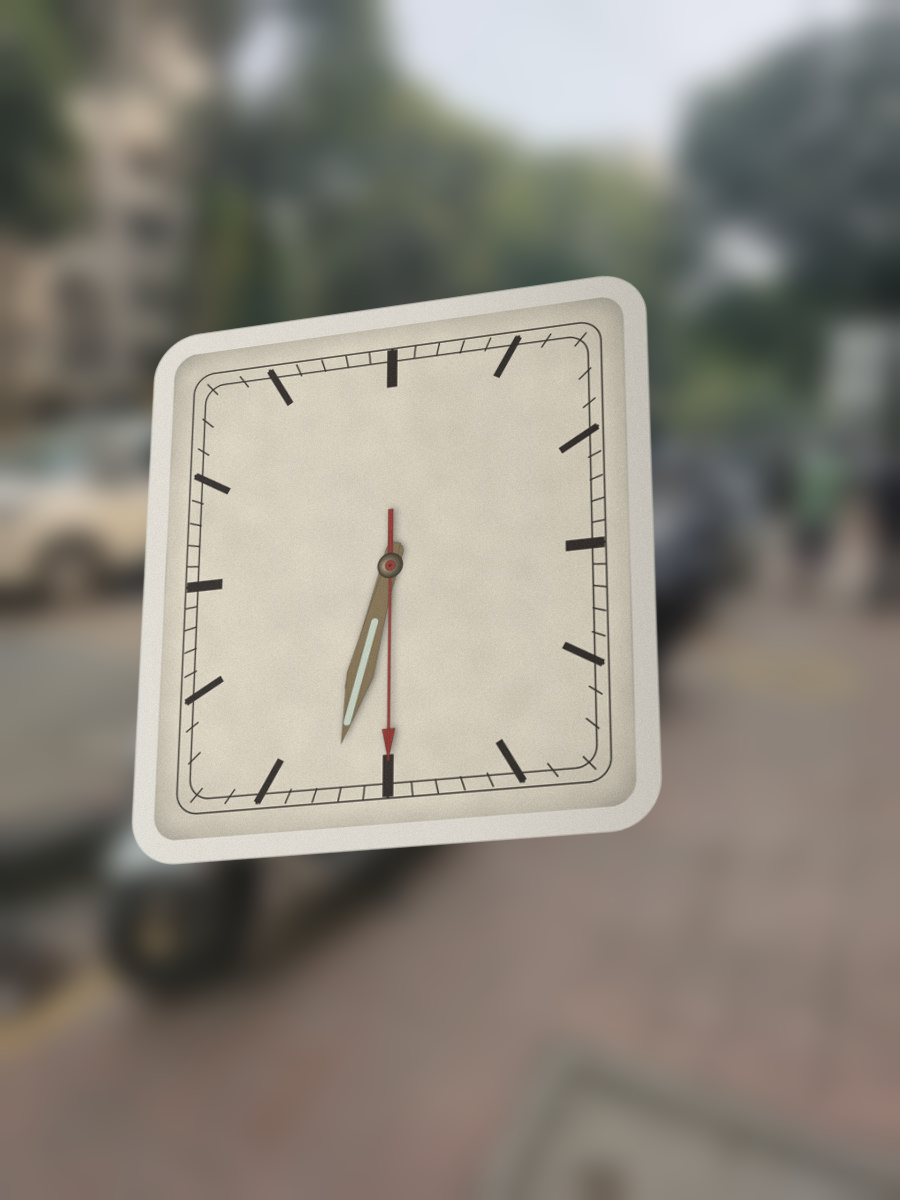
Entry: 6.32.30
